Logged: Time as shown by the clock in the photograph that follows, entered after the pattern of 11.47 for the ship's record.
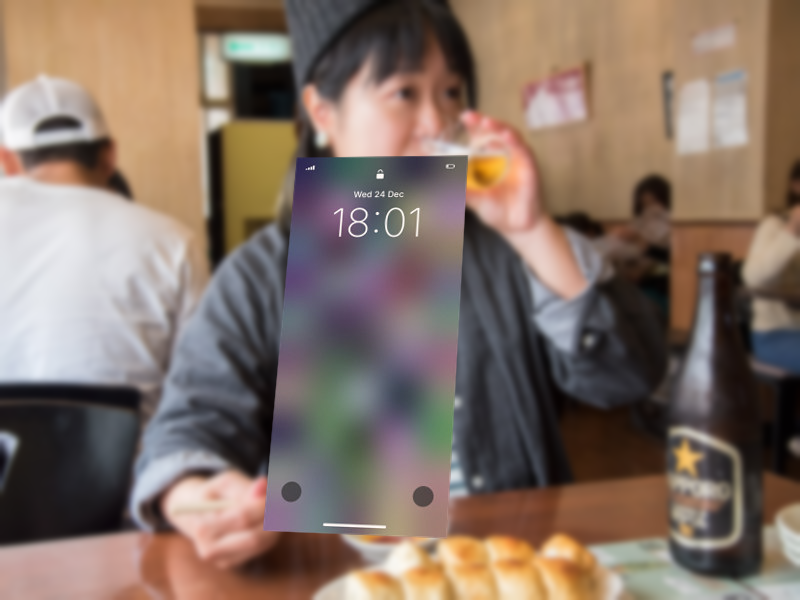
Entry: 18.01
